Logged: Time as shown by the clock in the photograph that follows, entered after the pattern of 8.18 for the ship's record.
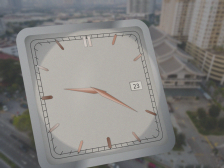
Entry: 9.21
